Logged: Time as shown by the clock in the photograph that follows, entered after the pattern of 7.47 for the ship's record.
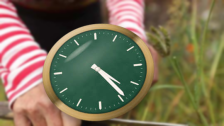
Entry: 4.24
